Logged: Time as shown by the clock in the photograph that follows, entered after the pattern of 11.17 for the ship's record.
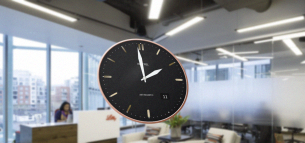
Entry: 1.59
